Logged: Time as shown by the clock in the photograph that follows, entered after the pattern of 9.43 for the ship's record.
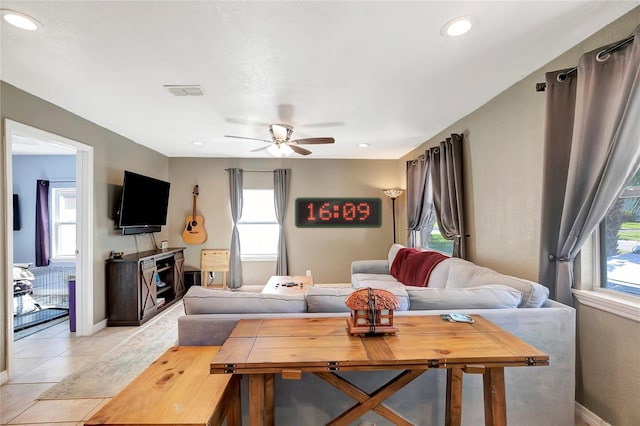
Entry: 16.09
